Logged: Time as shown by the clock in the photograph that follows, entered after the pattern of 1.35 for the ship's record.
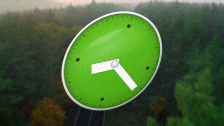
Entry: 8.21
